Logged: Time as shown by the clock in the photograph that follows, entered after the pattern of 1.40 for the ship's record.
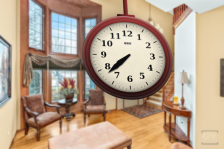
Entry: 7.38
